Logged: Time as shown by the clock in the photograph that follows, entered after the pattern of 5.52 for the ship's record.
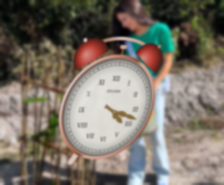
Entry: 4.18
